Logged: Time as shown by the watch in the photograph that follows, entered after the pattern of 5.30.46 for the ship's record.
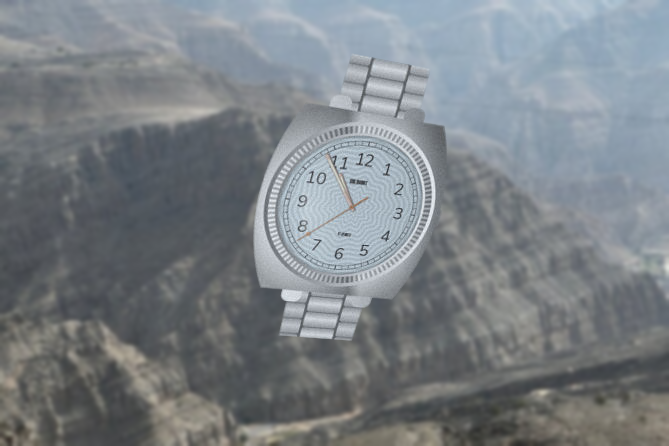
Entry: 10.53.38
